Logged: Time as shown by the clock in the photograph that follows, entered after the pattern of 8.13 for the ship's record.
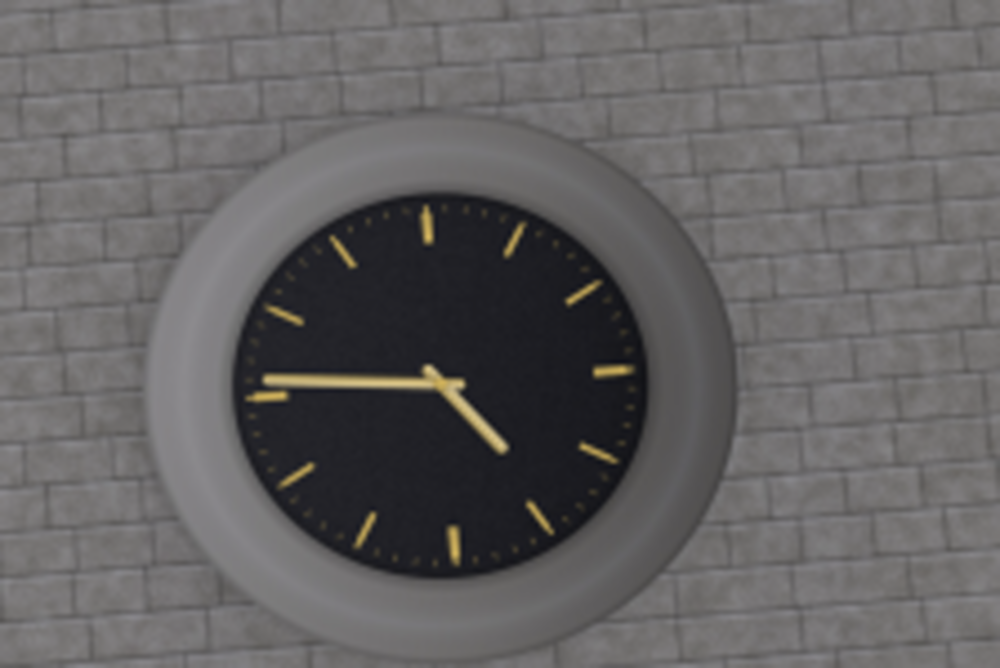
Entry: 4.46
